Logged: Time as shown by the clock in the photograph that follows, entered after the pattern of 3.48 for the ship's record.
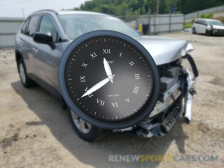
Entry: 11.40
